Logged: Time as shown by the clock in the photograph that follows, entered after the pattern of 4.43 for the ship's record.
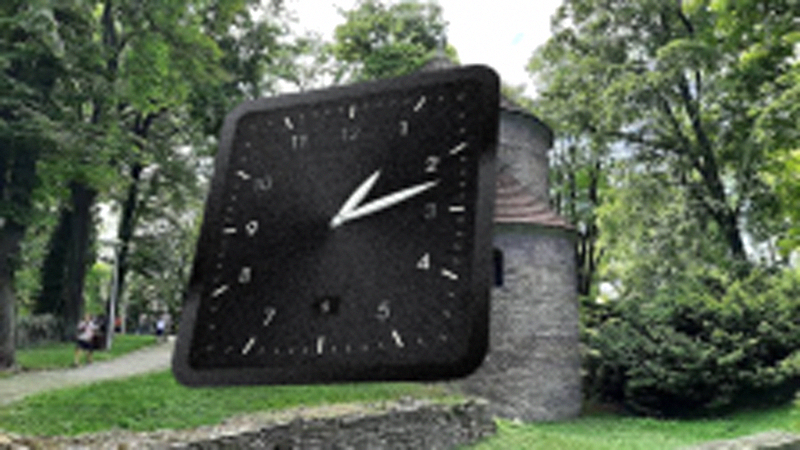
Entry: 1.12
